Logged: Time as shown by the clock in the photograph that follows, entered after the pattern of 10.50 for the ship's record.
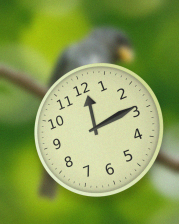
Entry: 12.14
